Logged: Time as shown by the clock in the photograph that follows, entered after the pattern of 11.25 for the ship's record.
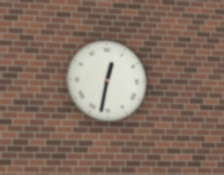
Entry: 12.32
